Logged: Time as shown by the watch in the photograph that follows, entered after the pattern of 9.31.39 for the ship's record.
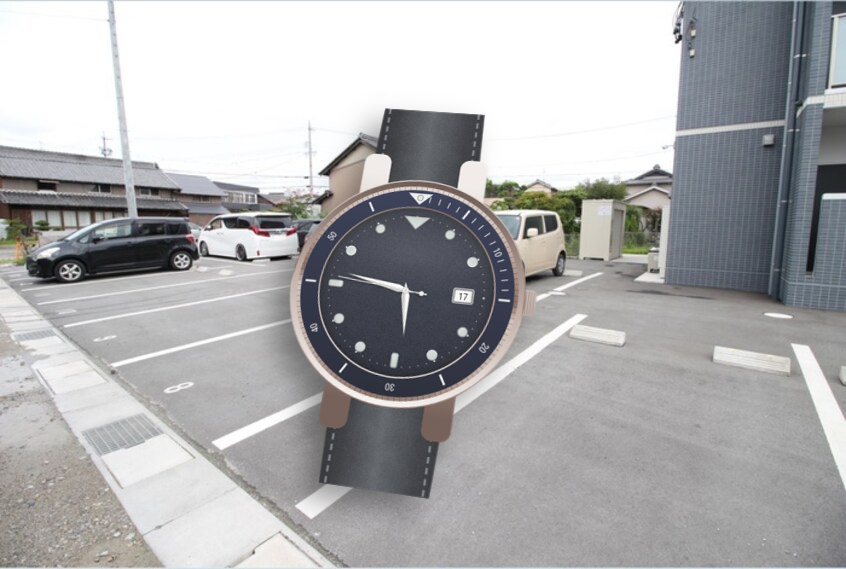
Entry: 5.46.46
